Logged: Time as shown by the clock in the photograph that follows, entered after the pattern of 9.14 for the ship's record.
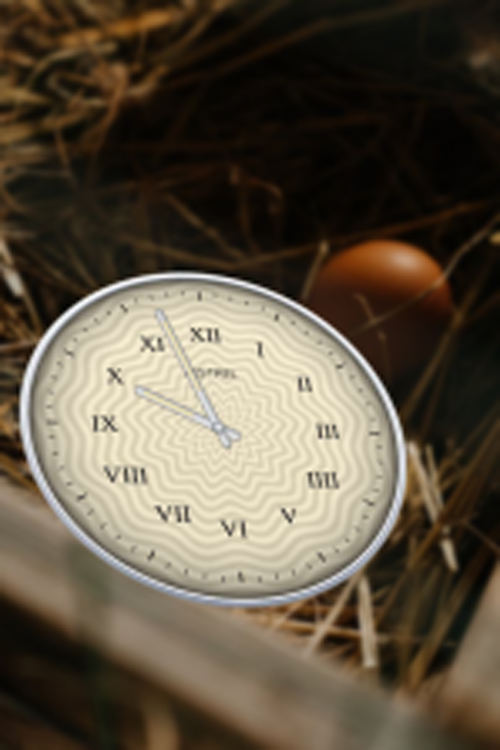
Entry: 9.57
